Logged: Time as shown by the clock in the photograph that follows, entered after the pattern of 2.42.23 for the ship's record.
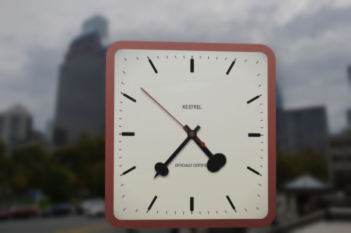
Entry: 4.36.52
